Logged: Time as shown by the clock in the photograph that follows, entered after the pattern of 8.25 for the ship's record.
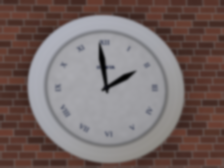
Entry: 1.59
